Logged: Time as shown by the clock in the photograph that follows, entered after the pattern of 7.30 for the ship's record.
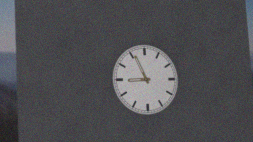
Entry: 8.56
